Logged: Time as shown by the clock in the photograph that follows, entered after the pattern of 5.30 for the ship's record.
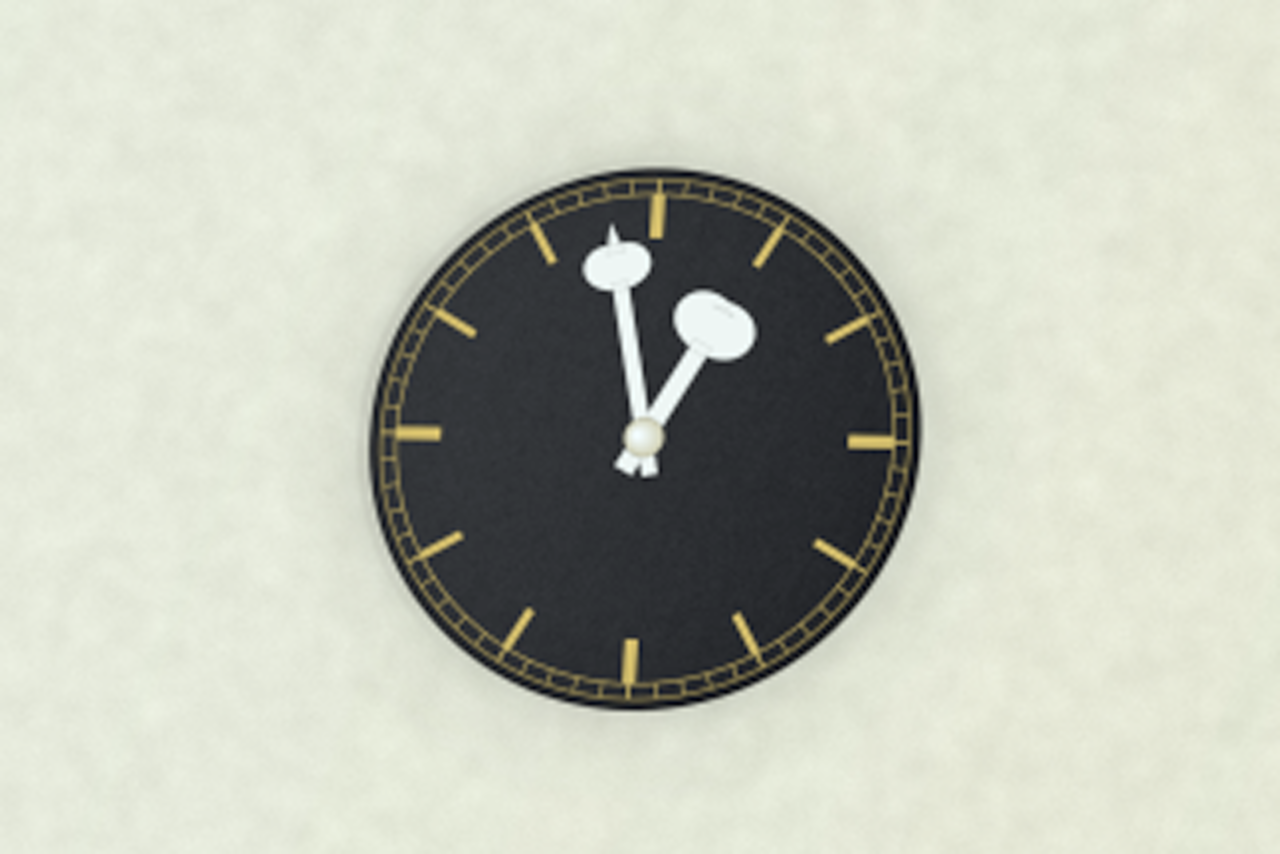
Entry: 12.58
